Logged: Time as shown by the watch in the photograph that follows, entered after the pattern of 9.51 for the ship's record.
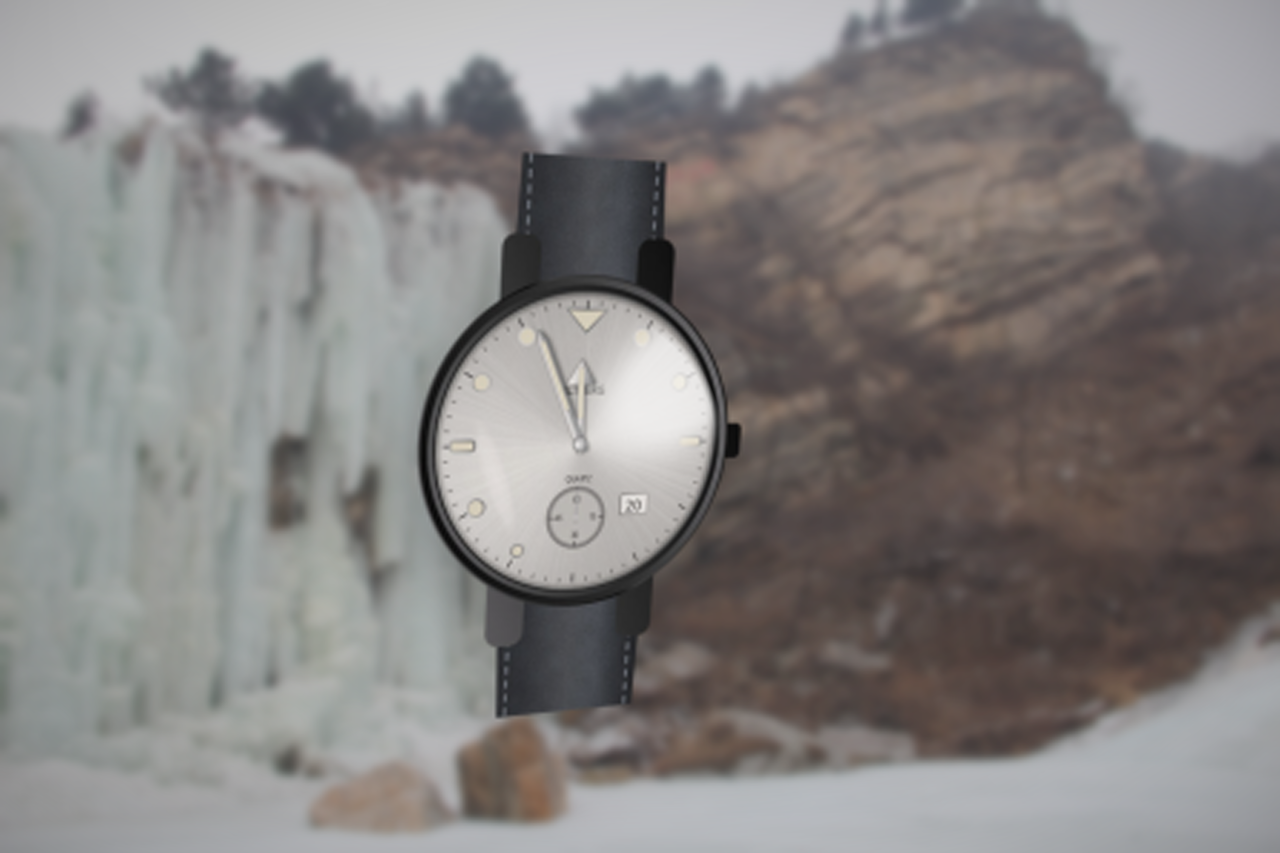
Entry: 11.56
